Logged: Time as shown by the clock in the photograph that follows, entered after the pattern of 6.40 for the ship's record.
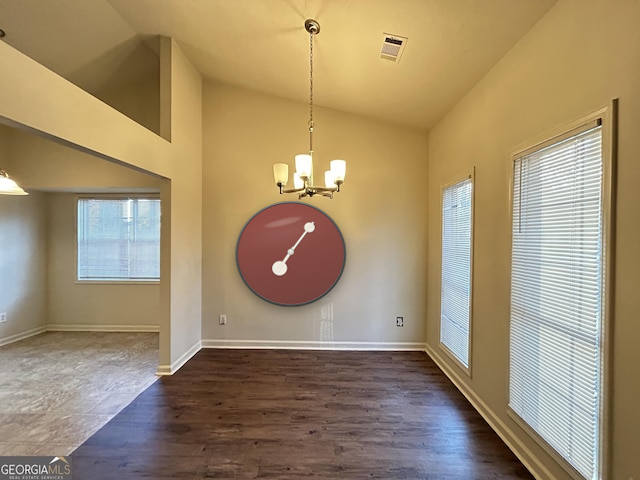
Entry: 7.06
